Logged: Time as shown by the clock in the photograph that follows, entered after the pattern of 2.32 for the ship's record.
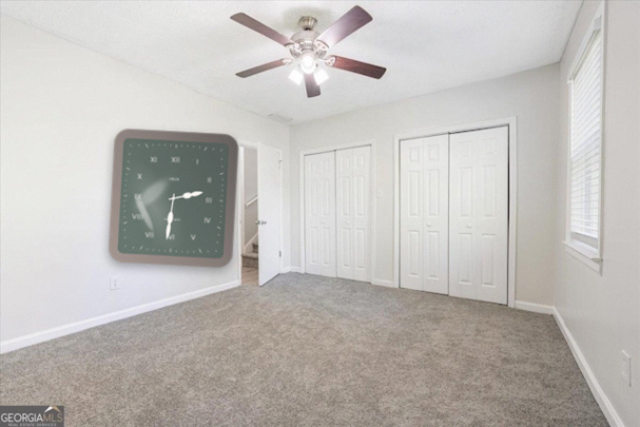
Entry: 2.31
